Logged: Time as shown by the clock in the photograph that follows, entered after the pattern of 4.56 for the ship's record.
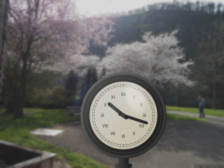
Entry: 10.18
